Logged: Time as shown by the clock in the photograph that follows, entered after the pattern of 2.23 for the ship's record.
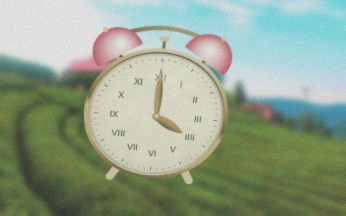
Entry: 4.00
